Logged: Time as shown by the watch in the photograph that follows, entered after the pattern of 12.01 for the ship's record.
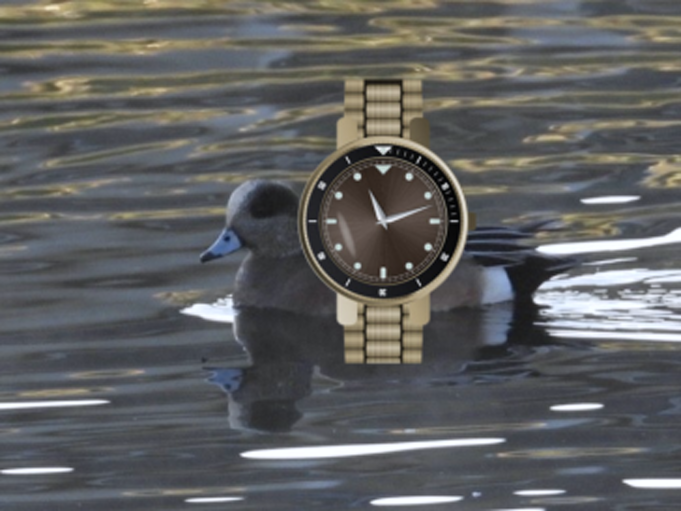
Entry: 11.12
